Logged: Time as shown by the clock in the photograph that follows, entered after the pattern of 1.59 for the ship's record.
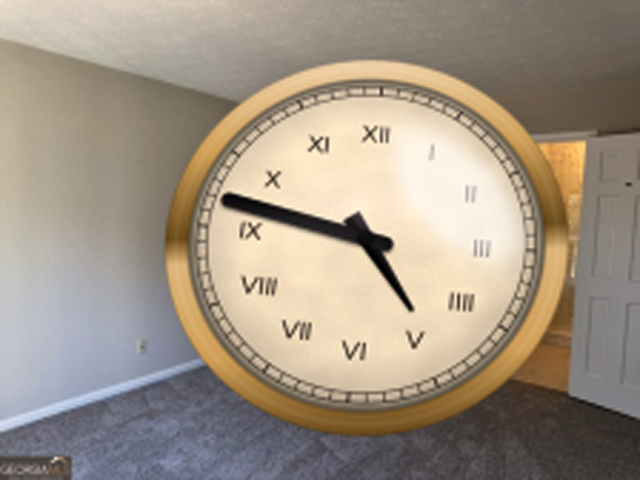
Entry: 4.47
